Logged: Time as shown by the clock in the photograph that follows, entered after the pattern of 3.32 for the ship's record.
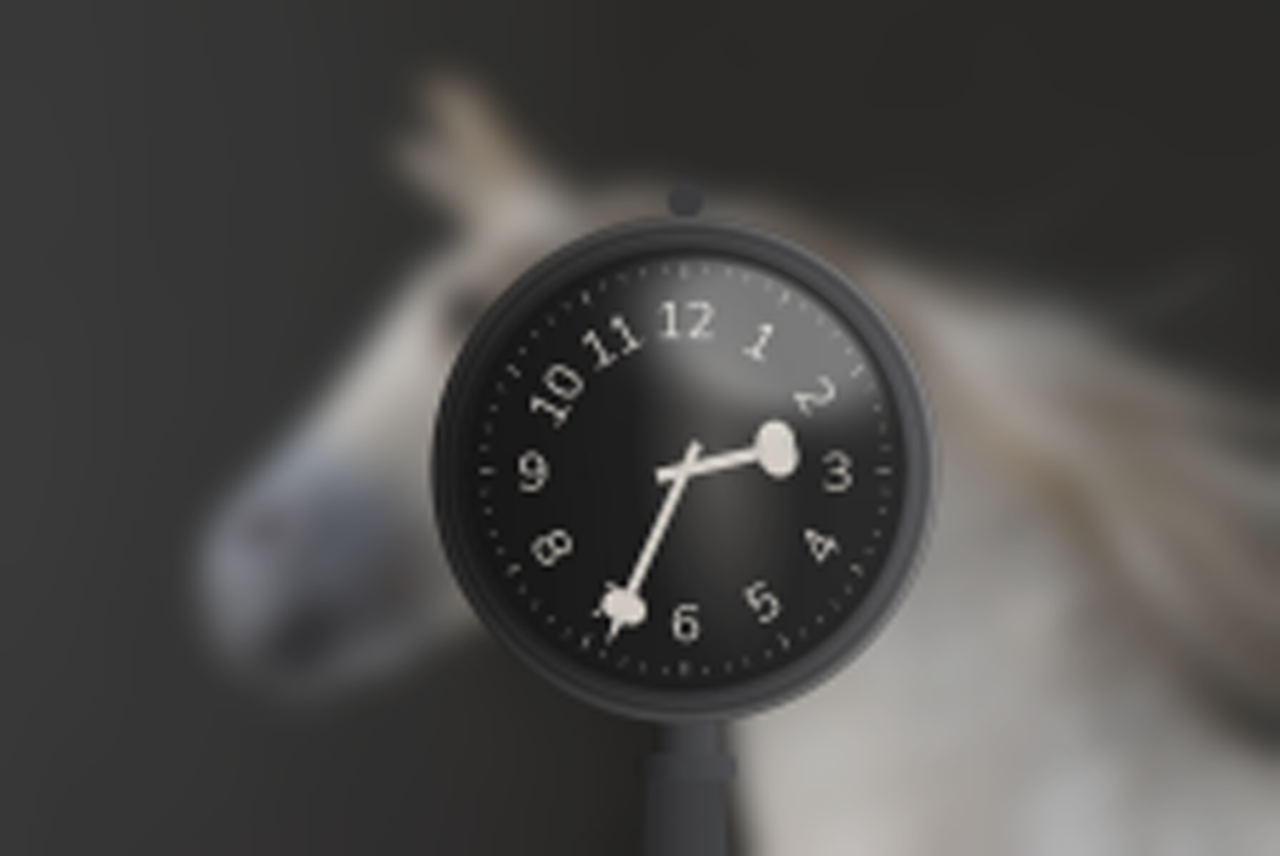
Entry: 2.34
